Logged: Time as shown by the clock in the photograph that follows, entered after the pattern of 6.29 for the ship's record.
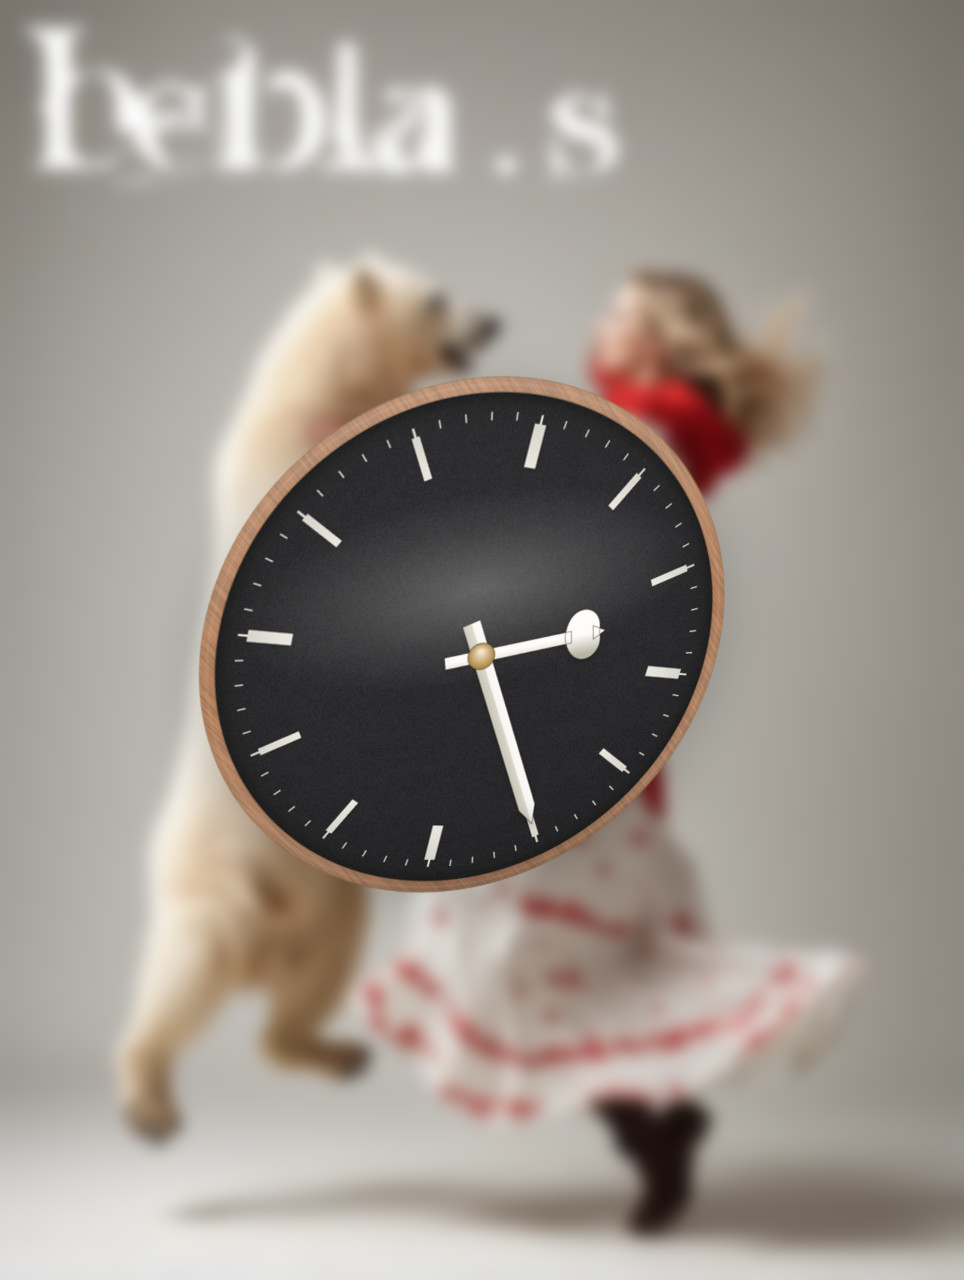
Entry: 2.25
